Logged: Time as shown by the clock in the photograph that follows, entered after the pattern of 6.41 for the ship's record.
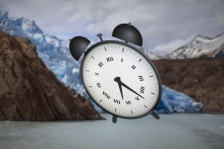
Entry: 6.23
